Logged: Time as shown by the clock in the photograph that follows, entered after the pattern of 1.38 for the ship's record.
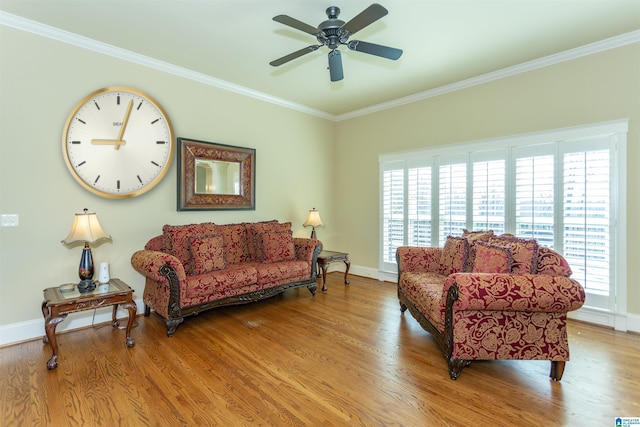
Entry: 9.03
